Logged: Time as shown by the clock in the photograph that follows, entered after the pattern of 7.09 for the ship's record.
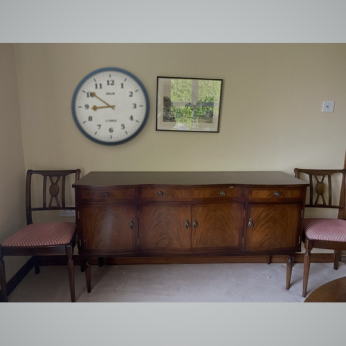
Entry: 8.51
